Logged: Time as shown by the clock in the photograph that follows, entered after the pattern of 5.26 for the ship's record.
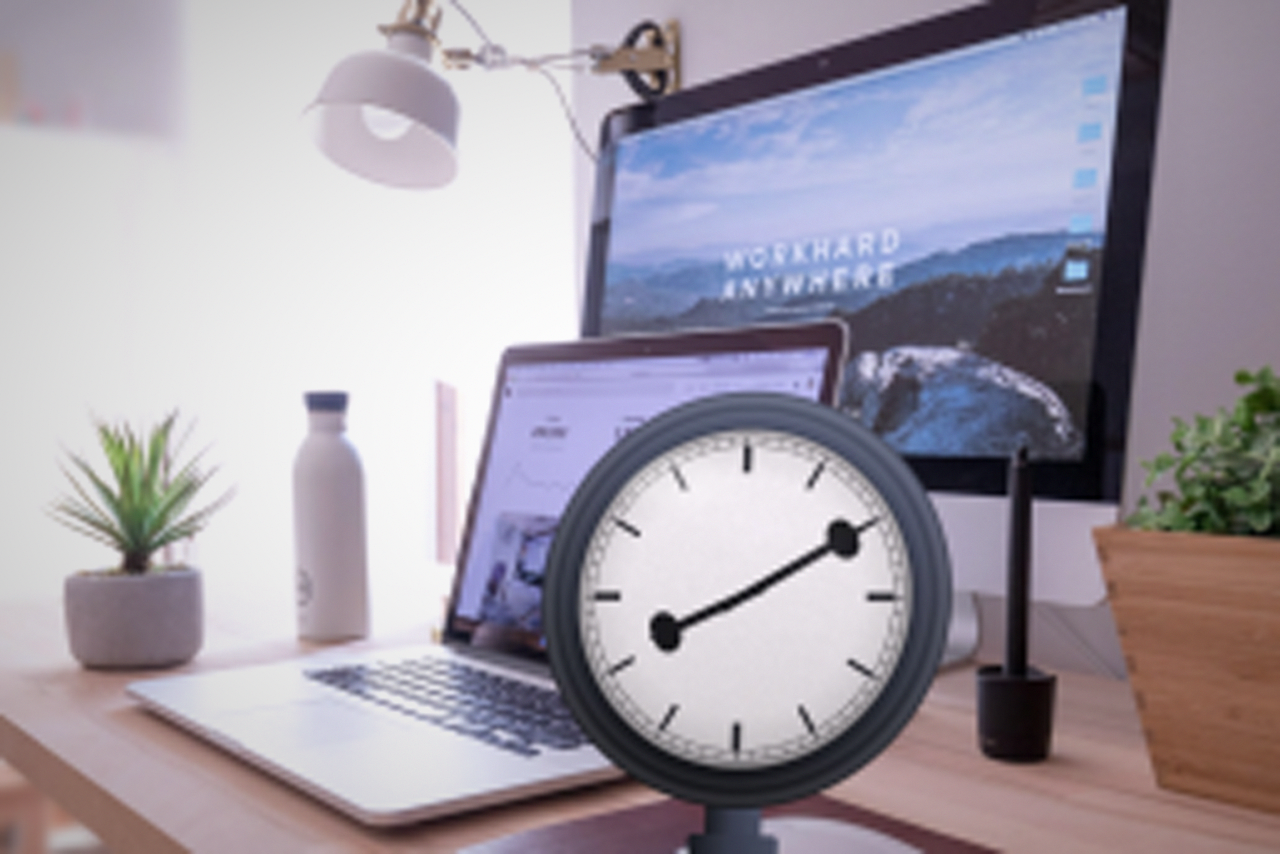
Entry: 8.10
